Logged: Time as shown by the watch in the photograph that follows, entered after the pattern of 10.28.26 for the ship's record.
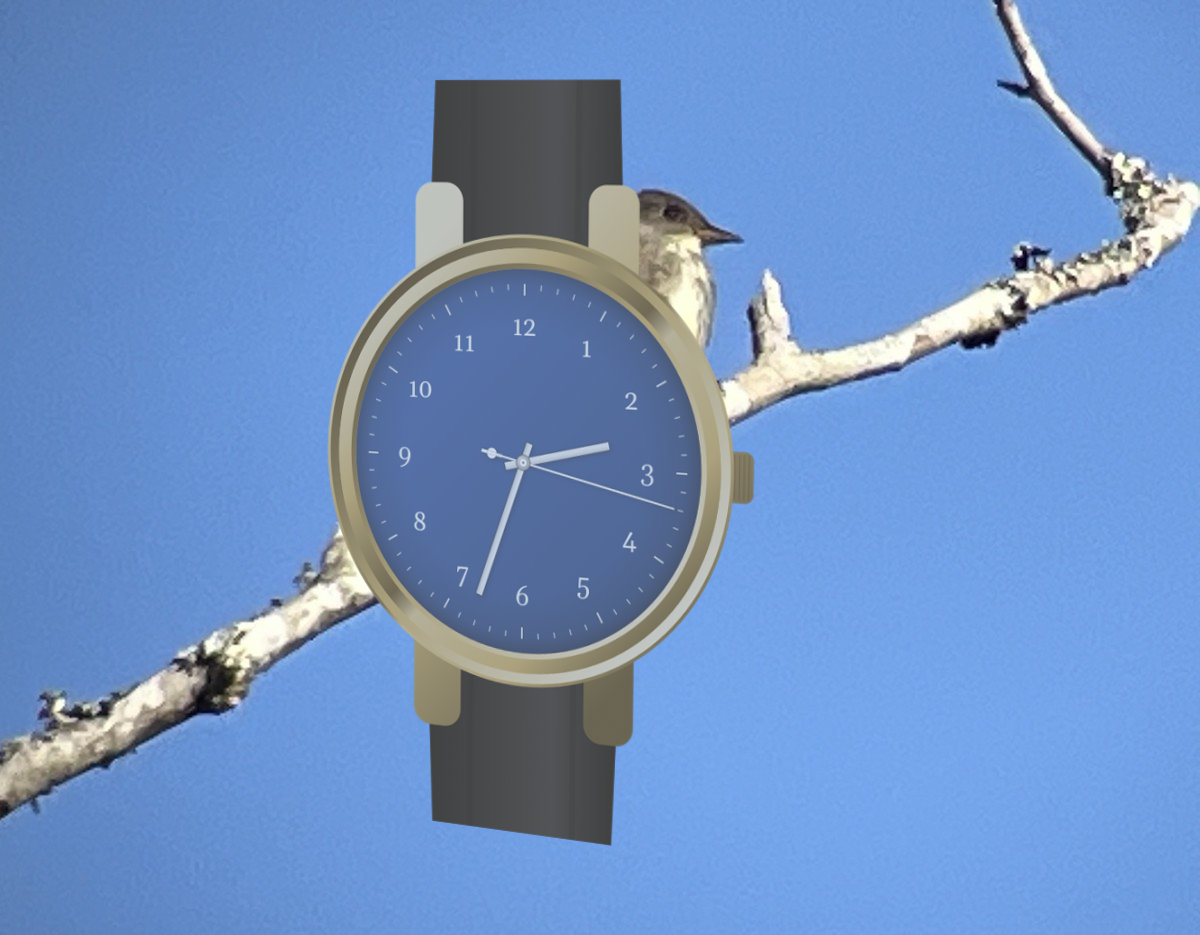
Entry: 2.33.17
